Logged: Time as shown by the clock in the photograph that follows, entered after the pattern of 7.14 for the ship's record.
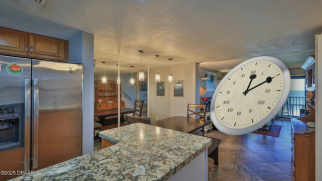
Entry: 12.10
